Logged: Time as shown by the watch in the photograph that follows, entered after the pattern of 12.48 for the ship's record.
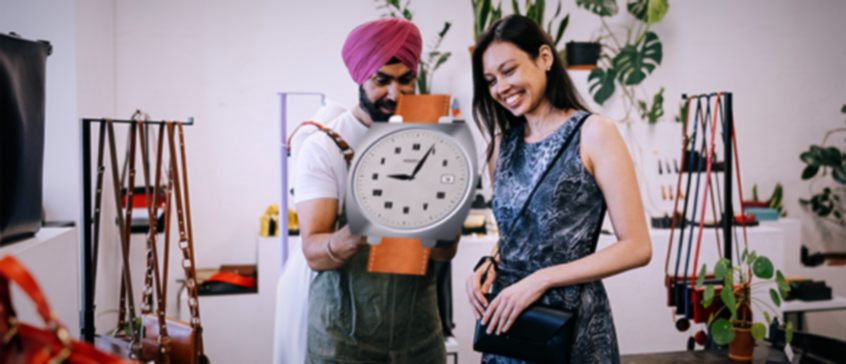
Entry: 9.04
